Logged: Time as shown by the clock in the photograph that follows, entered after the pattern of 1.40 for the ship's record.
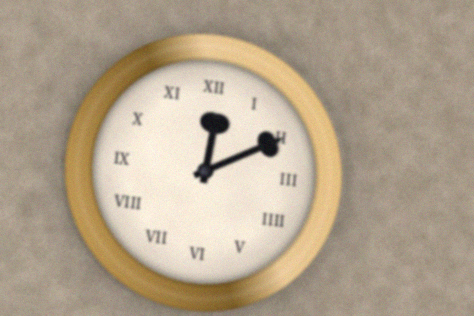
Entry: 12.10
